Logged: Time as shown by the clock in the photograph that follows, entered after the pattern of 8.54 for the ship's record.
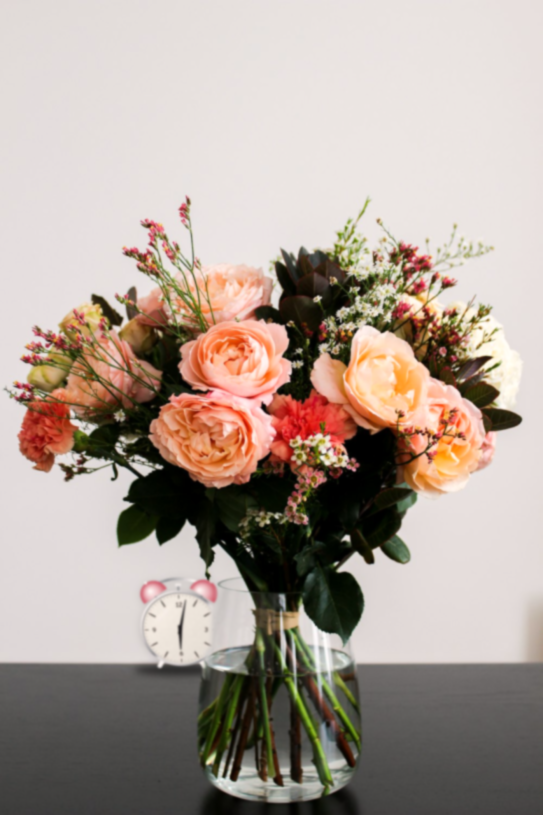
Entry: 6.02
